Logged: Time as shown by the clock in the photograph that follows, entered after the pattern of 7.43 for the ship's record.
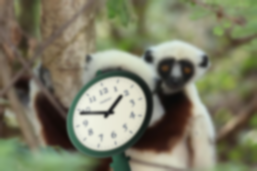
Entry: 1.49
